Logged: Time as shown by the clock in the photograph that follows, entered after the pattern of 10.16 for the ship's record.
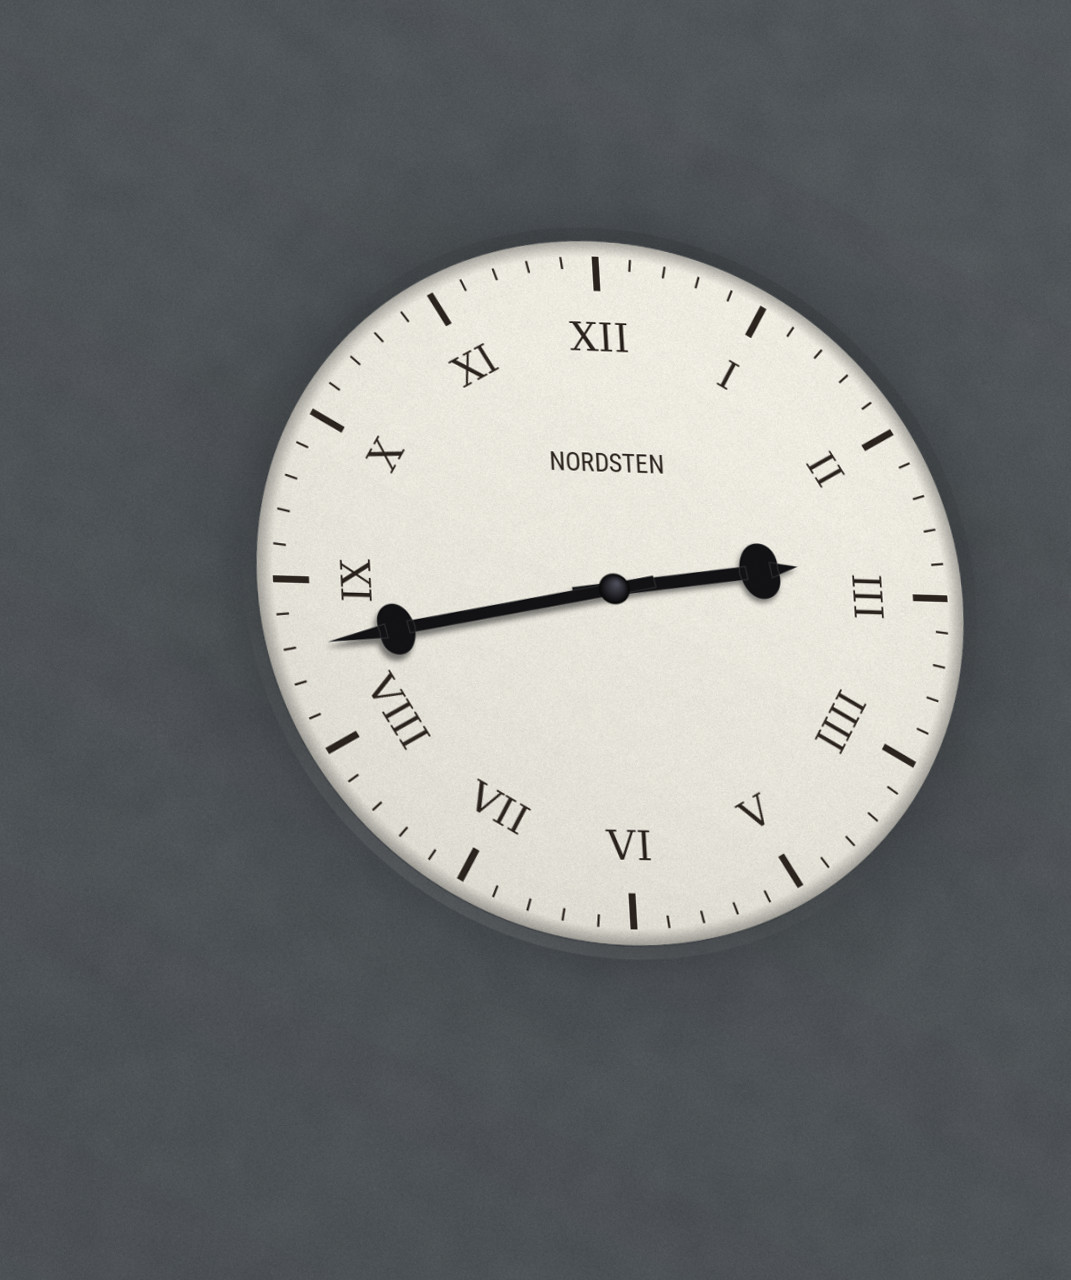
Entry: 2.43
